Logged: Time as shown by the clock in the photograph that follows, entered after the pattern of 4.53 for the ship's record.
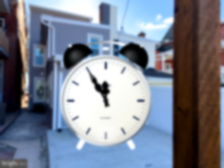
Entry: 11.55
